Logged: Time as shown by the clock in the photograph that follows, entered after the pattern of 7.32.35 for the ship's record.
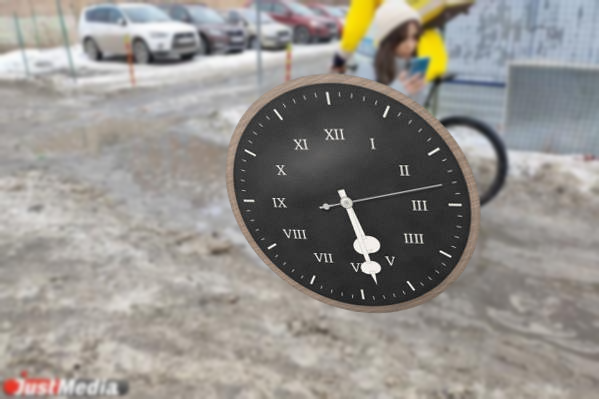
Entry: 5.28.13
